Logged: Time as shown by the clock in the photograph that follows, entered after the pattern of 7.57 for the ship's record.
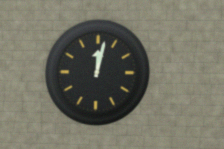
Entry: 12.02
